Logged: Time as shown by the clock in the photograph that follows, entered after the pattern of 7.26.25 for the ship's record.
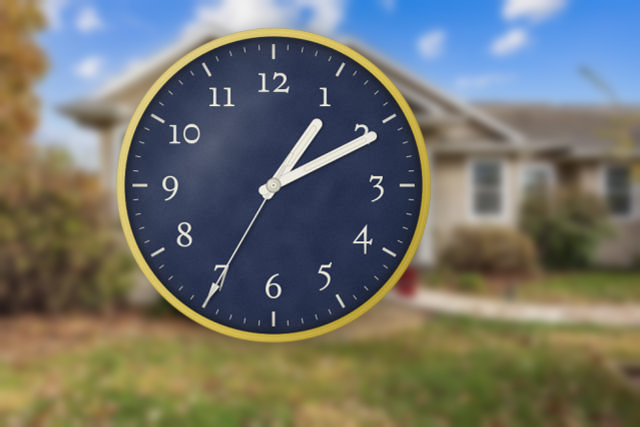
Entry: 1.10.35
